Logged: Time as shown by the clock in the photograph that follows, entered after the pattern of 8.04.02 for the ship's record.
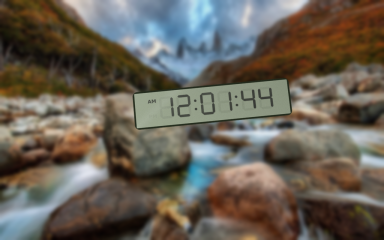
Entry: 12.01.44
